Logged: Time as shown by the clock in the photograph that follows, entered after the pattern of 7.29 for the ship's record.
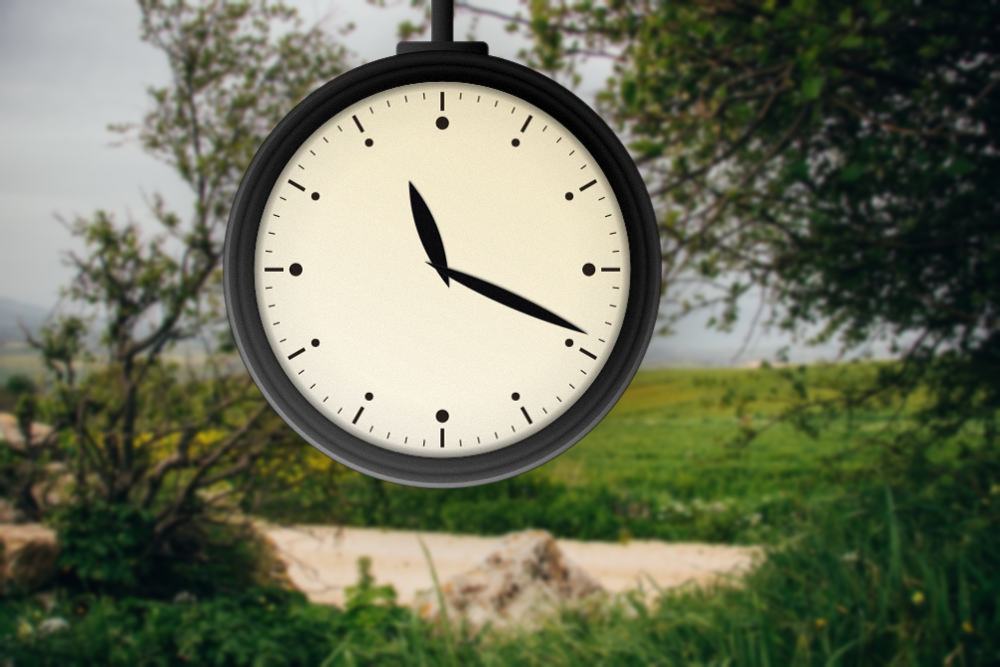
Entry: 11.19
